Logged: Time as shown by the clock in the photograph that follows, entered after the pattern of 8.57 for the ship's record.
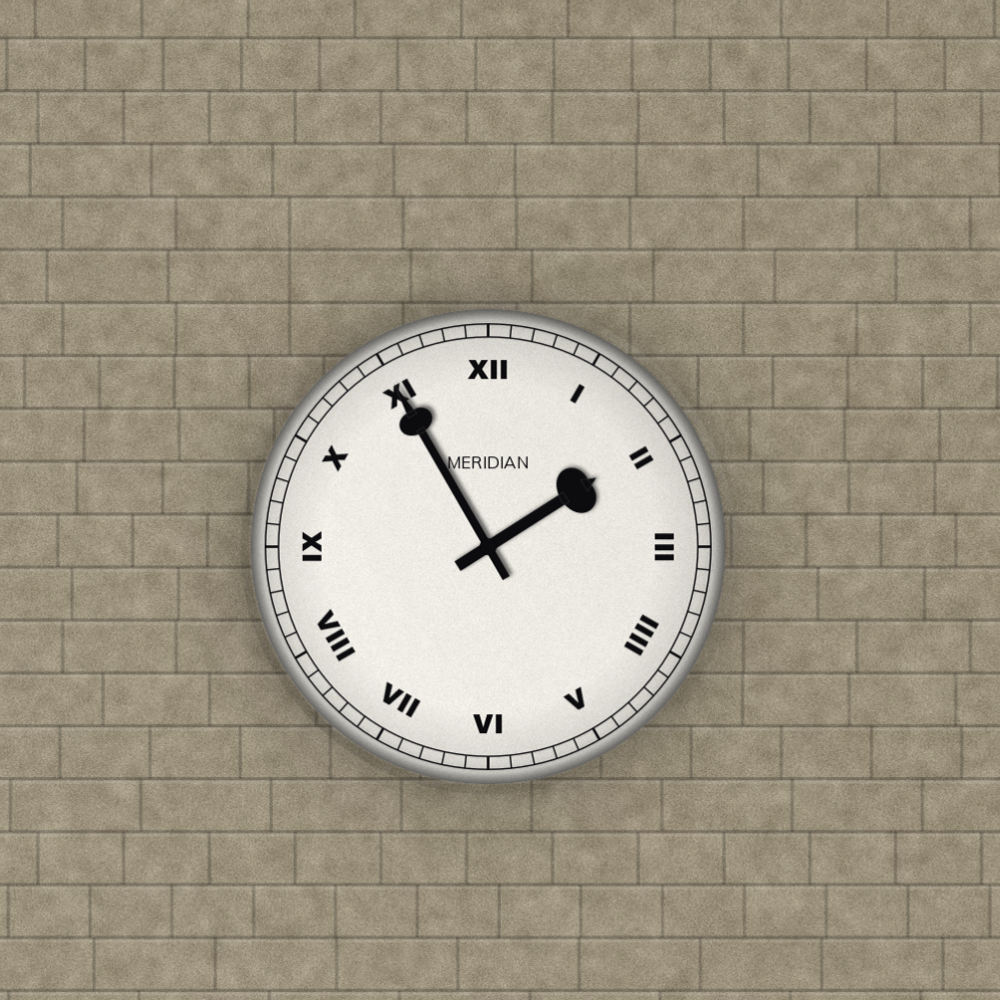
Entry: 1.55
